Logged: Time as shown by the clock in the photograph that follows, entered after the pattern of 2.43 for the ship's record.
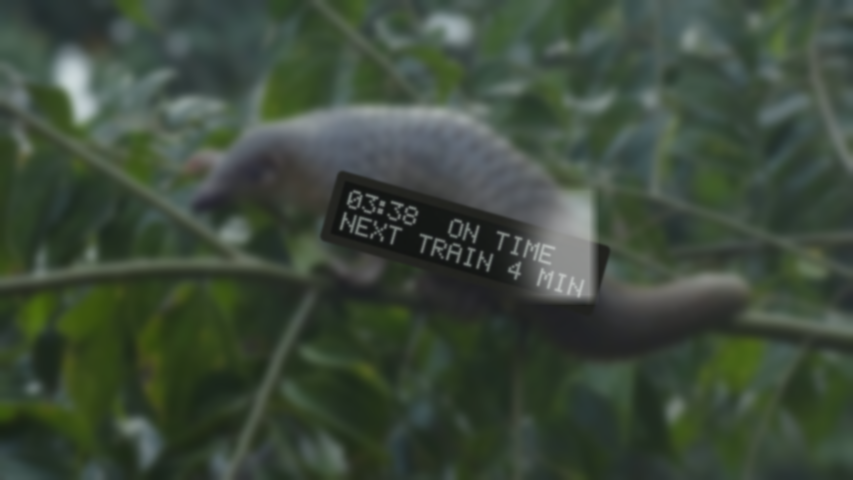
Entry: 3.38
